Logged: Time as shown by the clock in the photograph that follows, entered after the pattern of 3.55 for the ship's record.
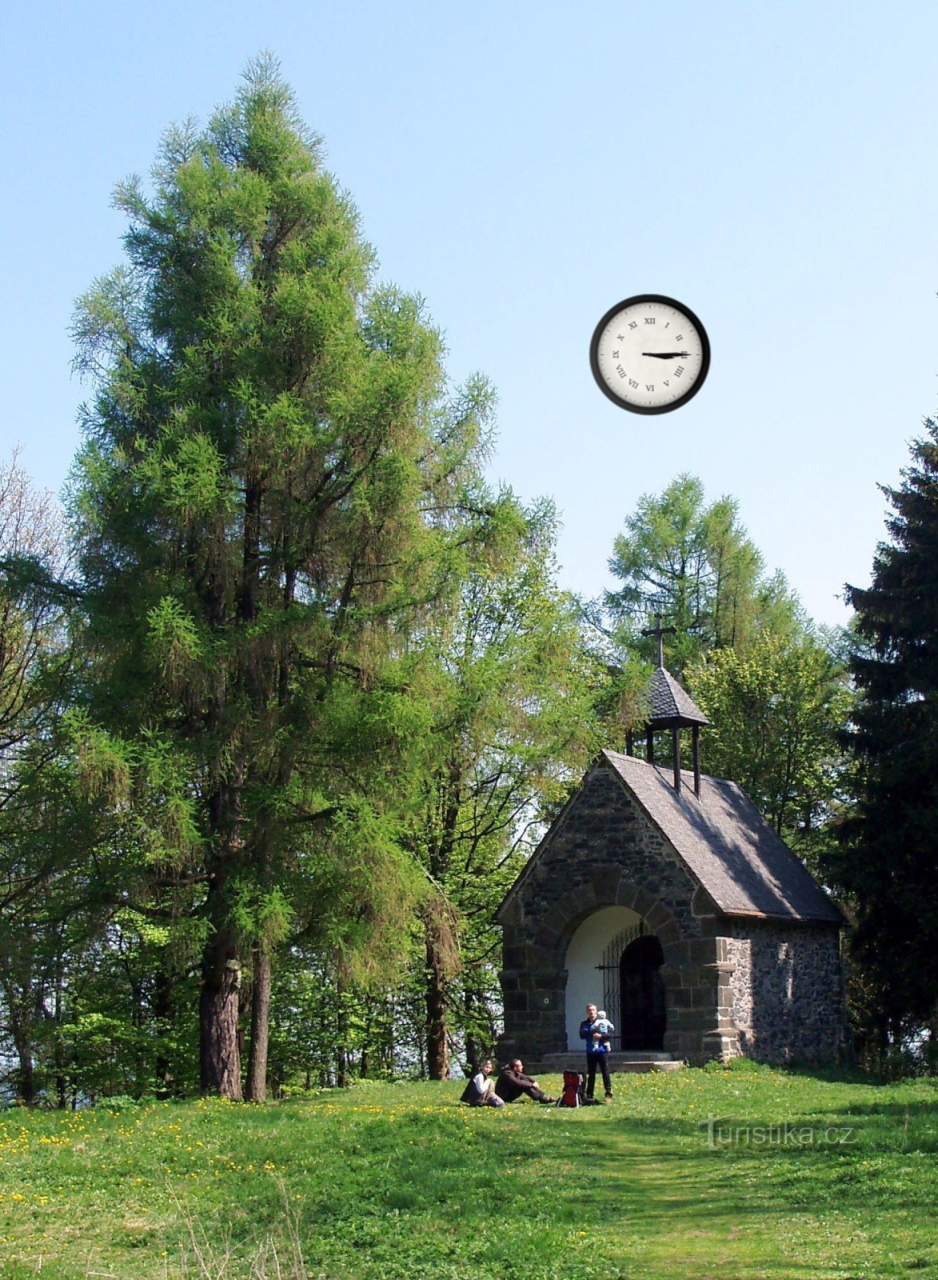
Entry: 3.15
